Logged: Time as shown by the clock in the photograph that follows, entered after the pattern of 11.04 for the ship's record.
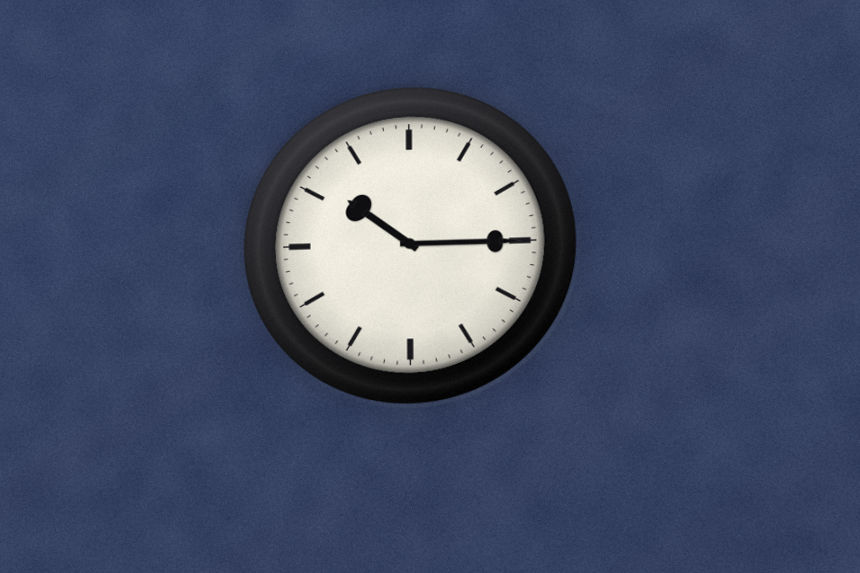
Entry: 10.15
